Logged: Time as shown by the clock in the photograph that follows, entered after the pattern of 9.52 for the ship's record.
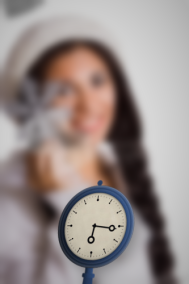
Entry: 6.16
